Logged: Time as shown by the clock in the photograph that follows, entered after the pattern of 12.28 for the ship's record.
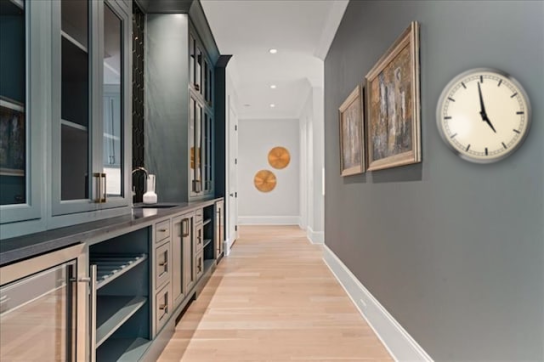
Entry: 4.59
